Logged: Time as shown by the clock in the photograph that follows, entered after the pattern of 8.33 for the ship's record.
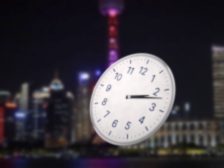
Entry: 2.12
